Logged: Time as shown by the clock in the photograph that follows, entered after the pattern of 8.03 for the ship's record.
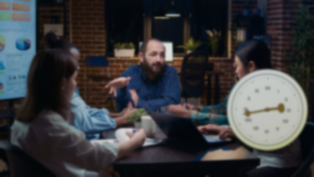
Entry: 2.43
